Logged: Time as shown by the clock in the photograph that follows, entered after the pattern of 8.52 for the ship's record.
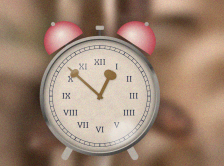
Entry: 12.52
